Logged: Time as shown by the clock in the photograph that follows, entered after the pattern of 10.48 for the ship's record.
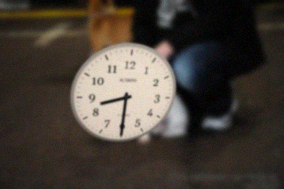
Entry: 8.30
